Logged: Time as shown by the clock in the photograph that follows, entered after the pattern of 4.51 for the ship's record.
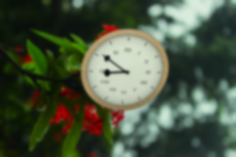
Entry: 8.51
